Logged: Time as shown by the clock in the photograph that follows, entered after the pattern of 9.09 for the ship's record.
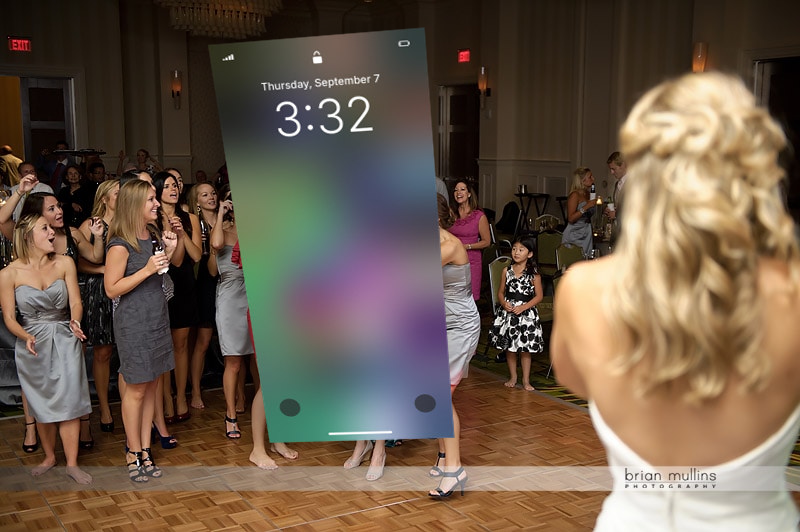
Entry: 3.32
